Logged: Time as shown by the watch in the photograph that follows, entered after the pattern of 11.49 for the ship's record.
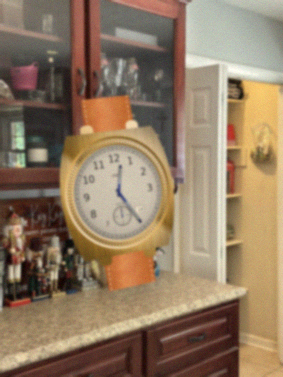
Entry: 12.25
